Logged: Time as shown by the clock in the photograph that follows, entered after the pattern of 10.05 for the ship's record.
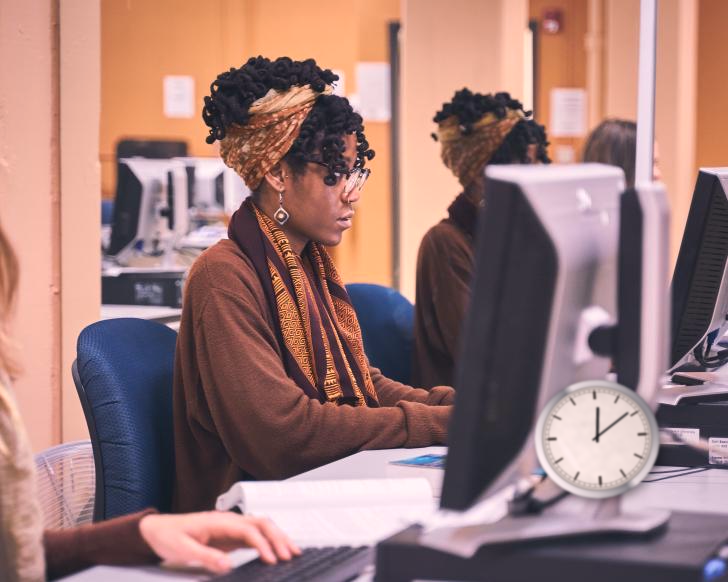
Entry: 12.09
